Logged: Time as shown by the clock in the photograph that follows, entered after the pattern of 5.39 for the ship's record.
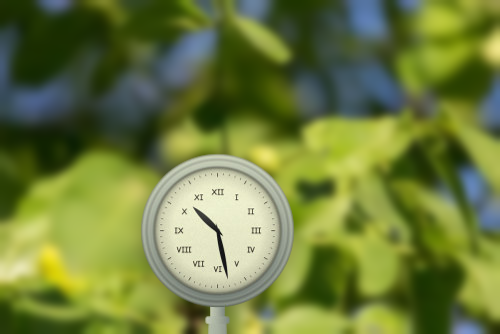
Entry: 10.28
